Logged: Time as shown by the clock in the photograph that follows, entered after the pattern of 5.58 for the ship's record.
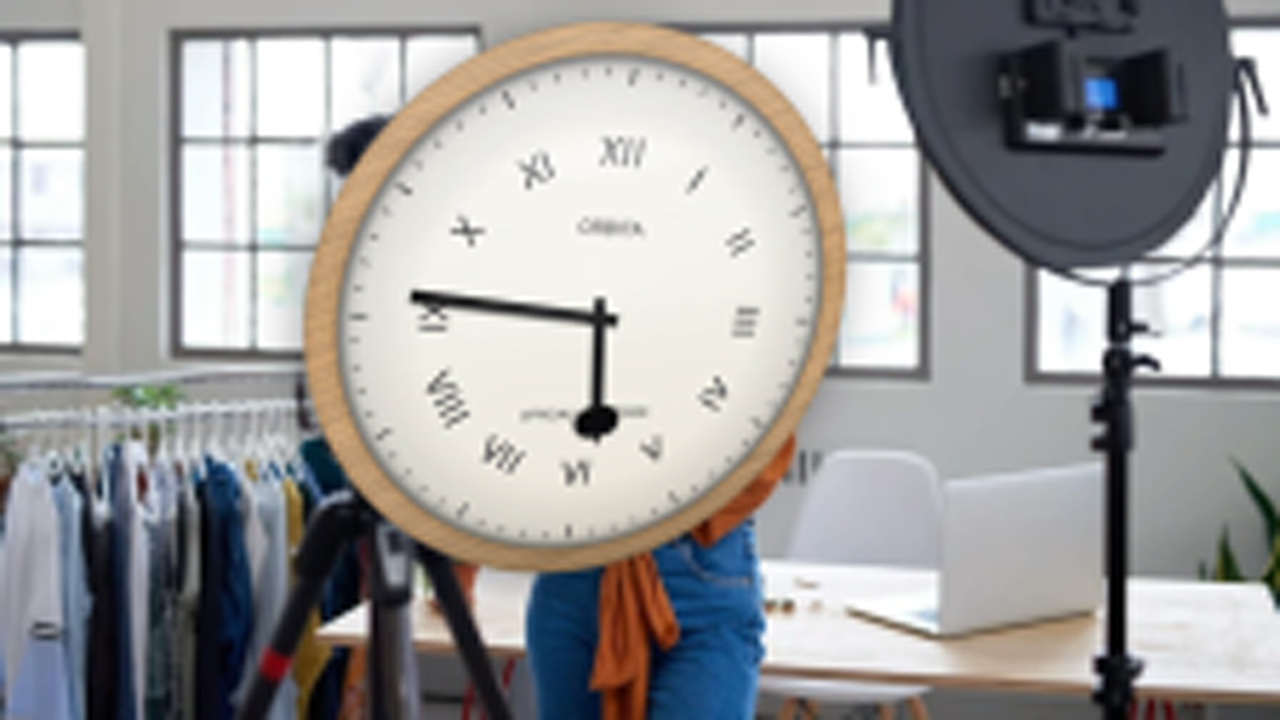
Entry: 5.46
